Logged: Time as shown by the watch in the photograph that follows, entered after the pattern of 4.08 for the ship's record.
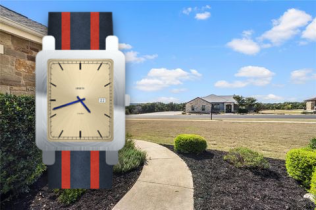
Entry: 4.42
